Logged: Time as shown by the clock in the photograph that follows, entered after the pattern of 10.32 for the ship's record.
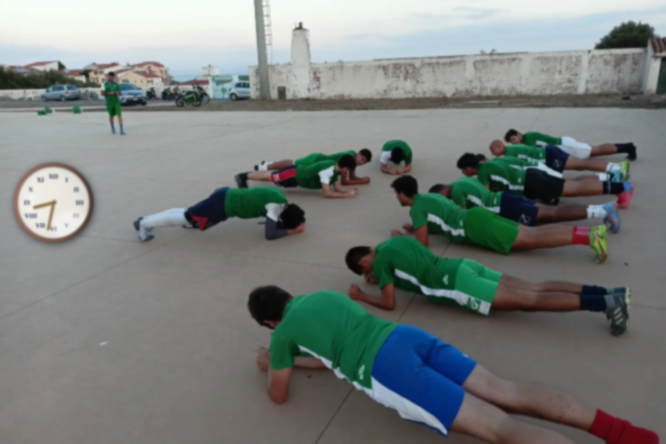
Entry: 8.32
